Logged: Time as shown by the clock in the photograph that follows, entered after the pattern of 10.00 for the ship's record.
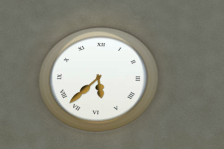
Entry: 5.37
